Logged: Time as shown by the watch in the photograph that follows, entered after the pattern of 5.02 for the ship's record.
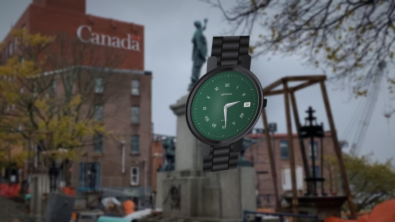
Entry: 2.29
